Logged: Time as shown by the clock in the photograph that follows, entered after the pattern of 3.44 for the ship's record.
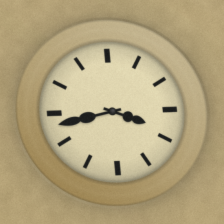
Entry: 3.43
